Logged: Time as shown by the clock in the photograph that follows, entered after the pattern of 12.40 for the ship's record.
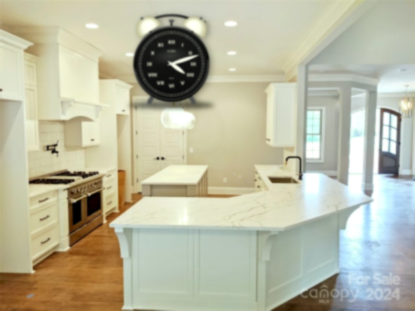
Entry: 4.12
